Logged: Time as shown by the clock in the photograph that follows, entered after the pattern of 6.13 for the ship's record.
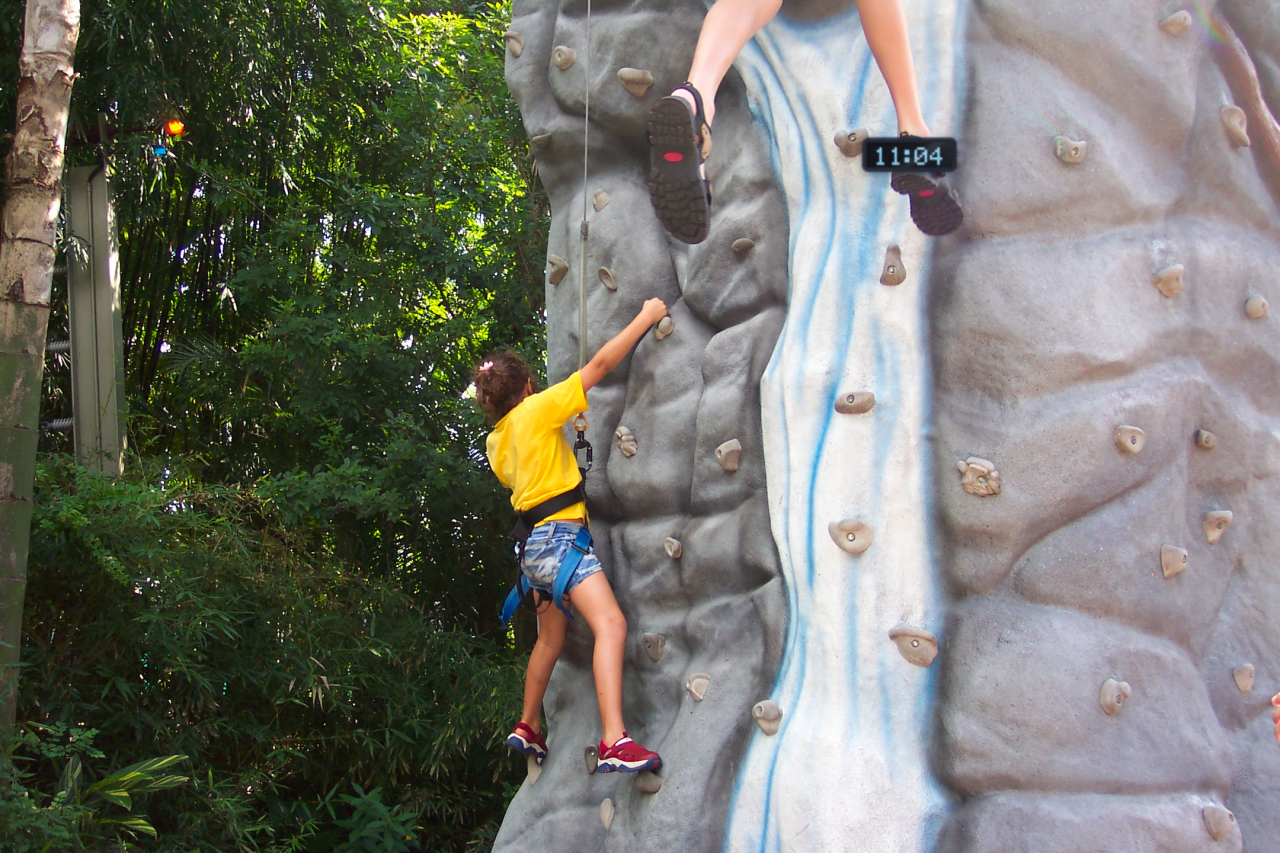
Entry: 11.04
